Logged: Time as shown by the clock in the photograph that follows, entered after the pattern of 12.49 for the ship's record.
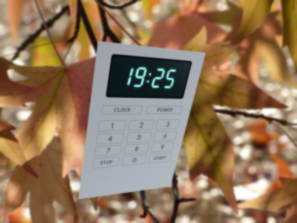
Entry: 19.25
